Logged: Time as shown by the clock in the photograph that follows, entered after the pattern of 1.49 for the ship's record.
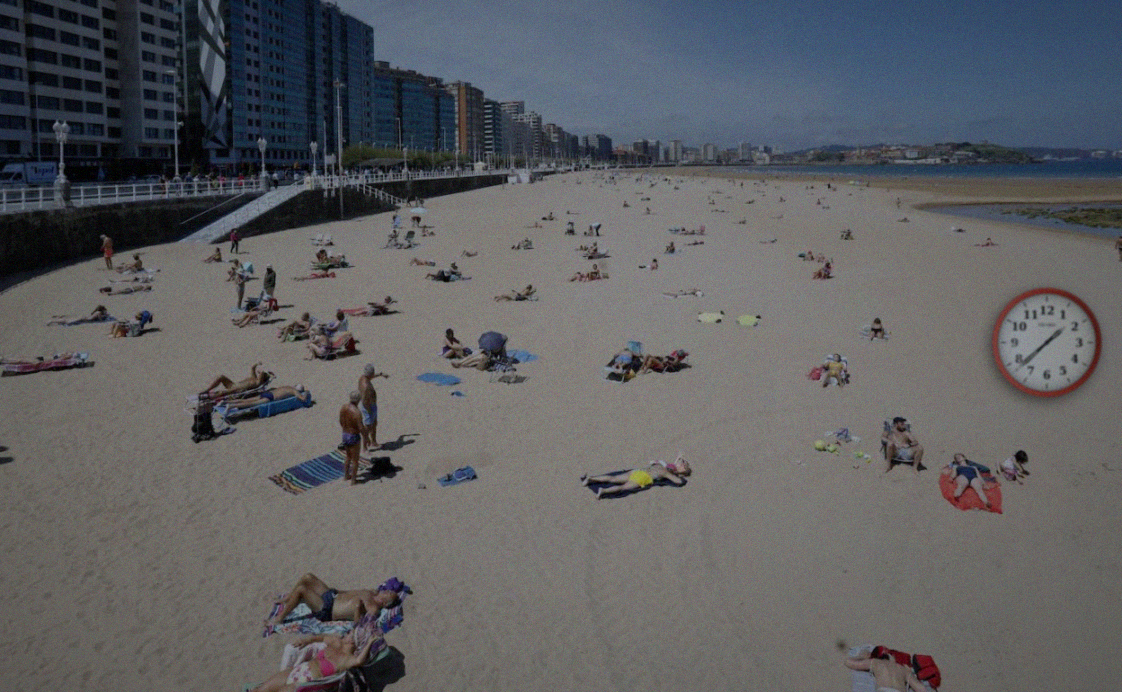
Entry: 1.38
